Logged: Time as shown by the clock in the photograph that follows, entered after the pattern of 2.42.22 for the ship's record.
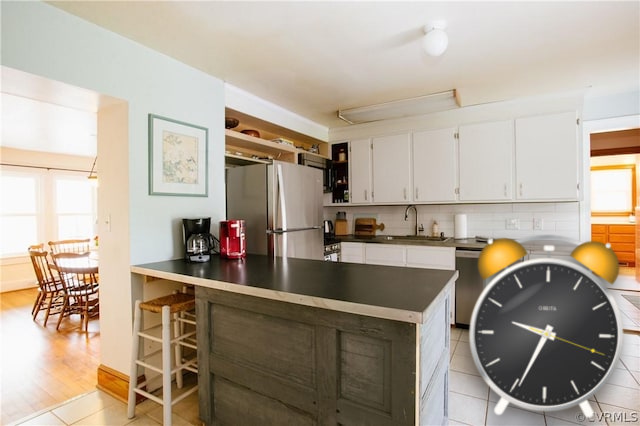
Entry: 9.34.18
